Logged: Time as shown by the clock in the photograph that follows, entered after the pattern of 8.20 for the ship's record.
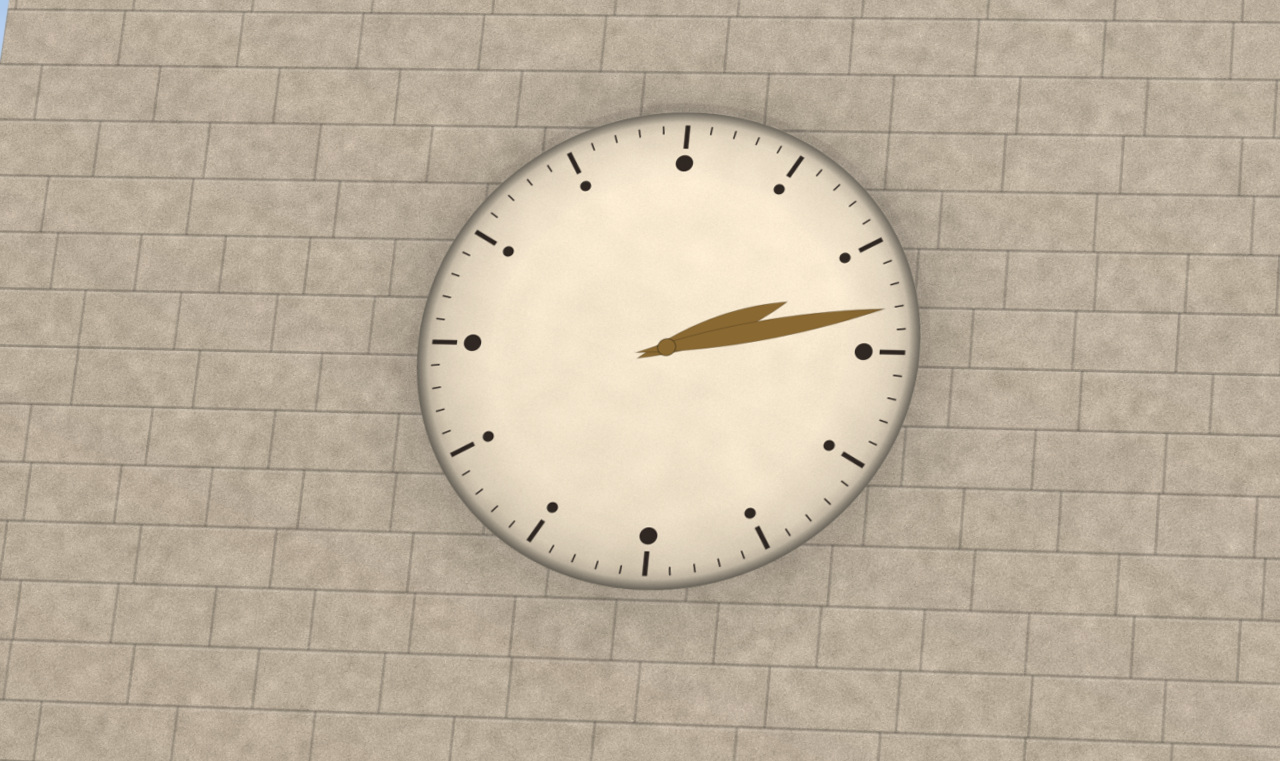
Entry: 2.13
